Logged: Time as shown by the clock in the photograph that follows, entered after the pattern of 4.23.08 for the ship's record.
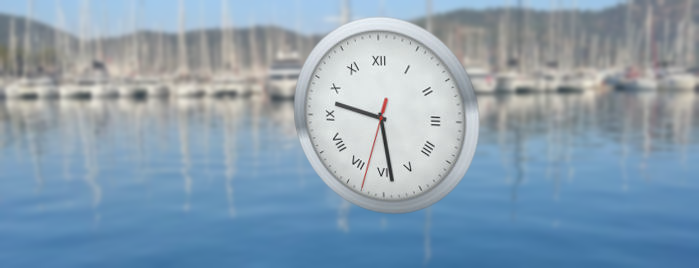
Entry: 9.28.33
